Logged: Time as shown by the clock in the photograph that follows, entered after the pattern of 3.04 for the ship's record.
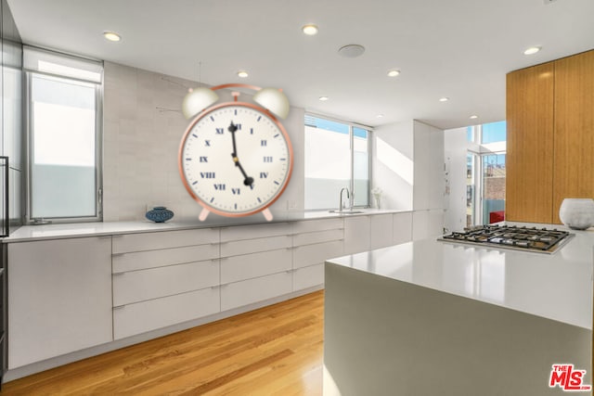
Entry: 4.59
